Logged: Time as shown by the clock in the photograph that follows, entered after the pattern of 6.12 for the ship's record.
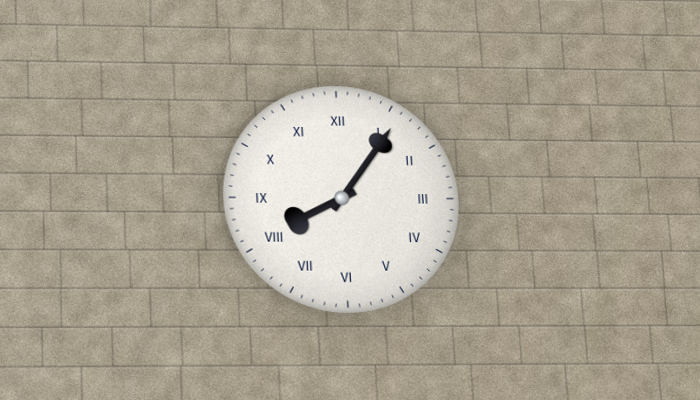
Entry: 8.06
